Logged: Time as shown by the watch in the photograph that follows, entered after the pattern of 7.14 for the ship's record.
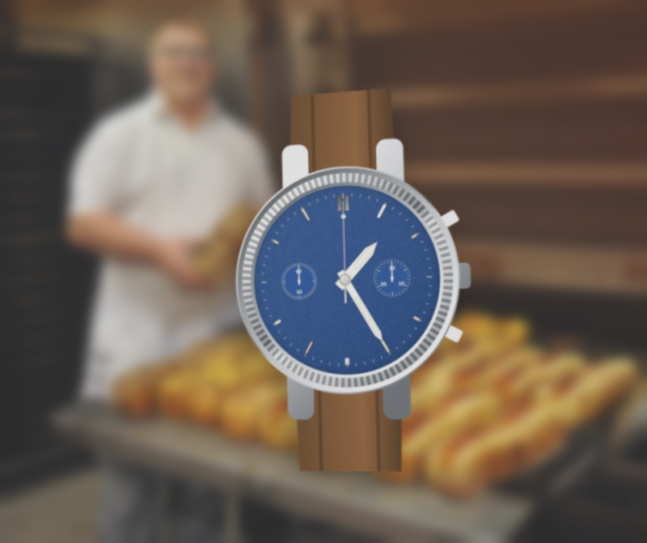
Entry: 1.25
